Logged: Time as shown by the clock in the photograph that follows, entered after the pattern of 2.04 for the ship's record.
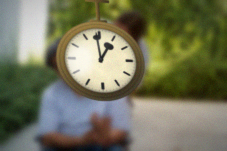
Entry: 12.59
